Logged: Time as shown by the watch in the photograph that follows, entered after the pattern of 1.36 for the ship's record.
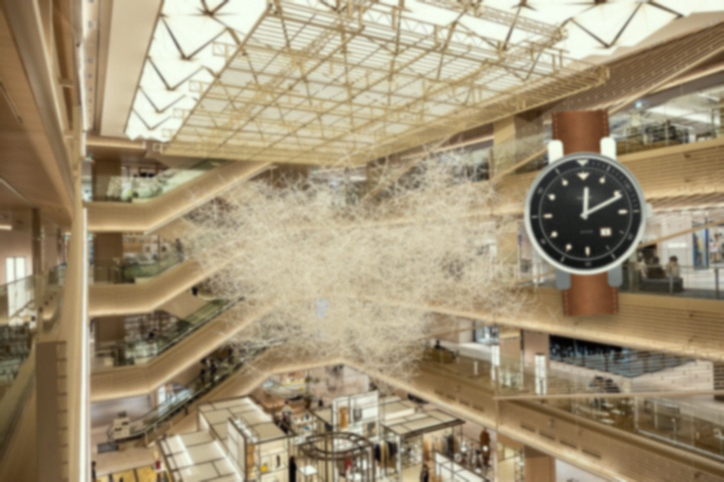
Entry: 12.11
